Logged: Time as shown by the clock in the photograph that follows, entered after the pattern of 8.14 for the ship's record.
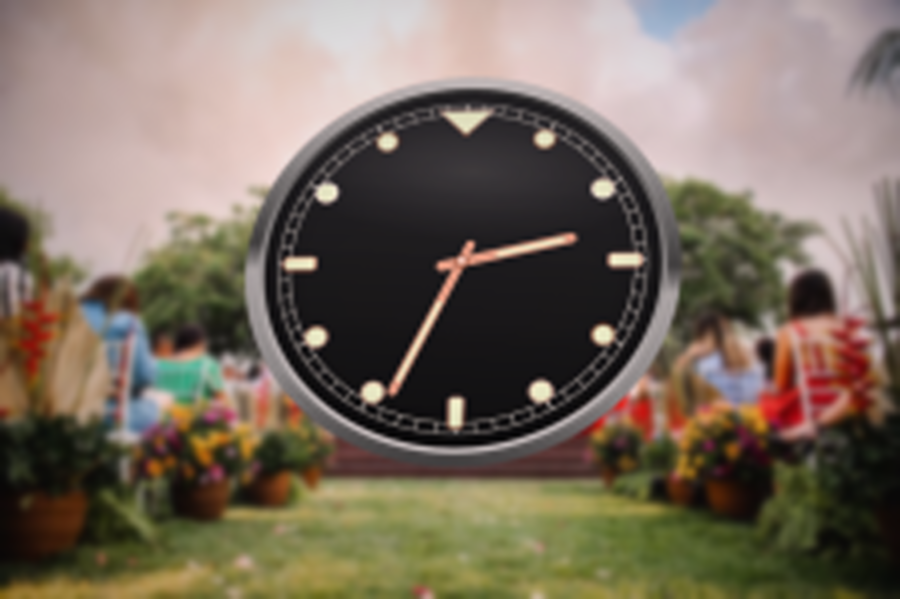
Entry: 2.34
